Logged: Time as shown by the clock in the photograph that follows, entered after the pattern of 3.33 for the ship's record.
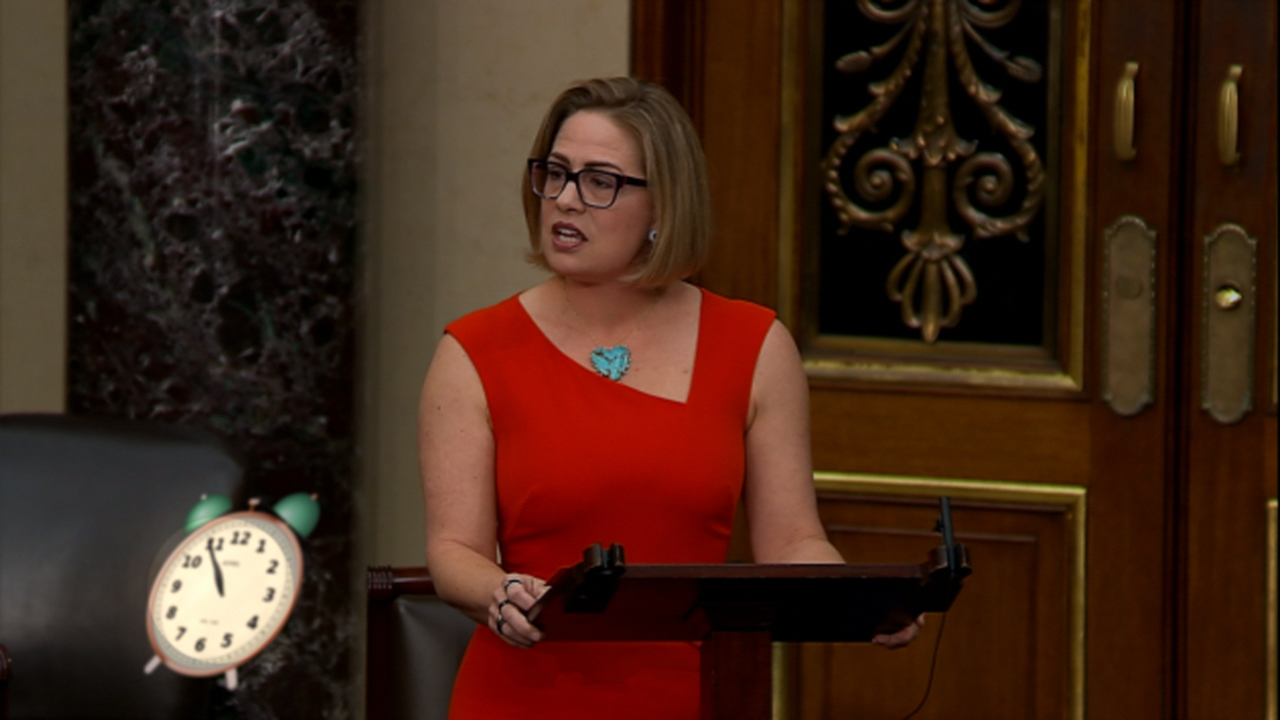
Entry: 10.54
